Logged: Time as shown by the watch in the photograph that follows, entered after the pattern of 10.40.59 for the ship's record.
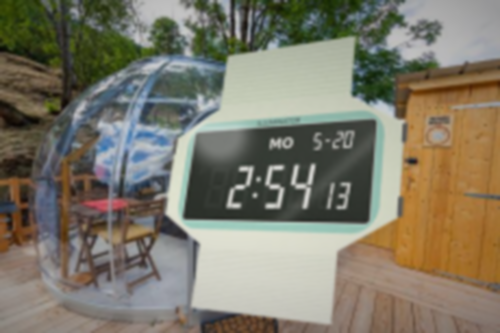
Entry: 2.54.13
